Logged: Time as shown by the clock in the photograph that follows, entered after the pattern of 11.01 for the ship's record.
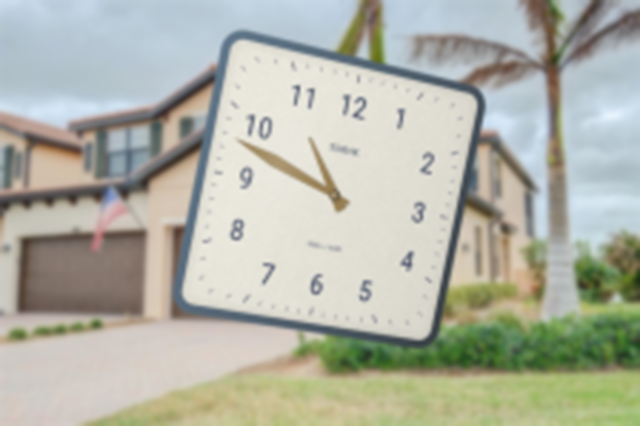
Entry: 10.48
